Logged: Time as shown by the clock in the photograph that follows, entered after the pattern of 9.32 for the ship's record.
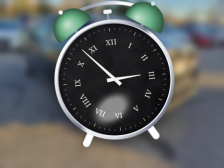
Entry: 2.53
